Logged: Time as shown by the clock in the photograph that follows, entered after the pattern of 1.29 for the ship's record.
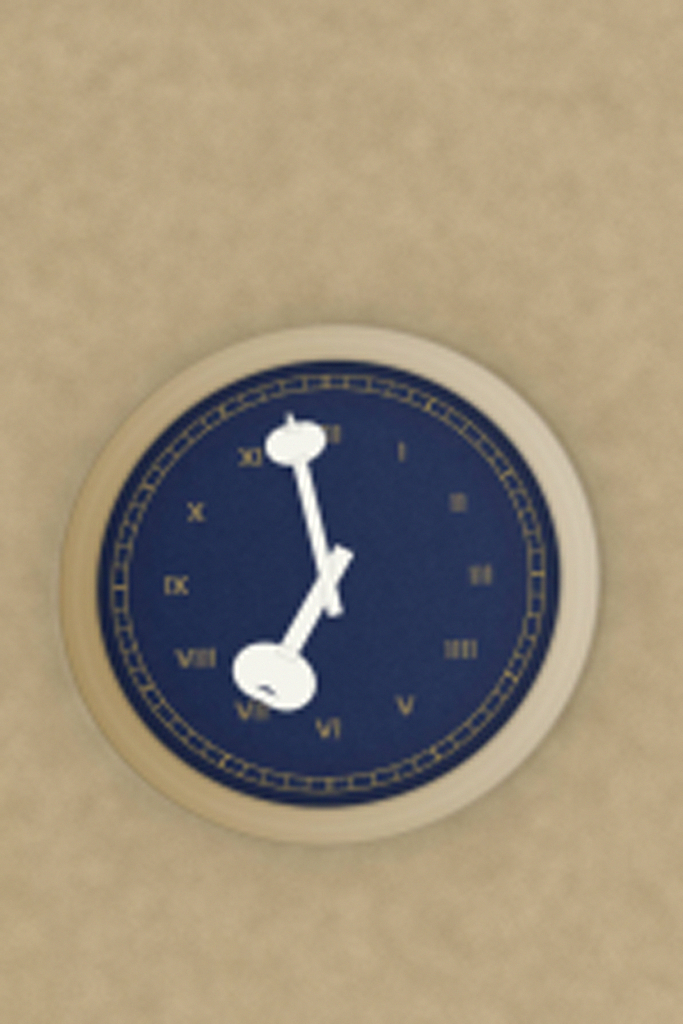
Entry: 6.58
